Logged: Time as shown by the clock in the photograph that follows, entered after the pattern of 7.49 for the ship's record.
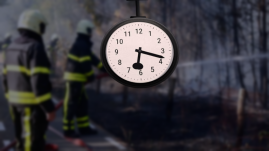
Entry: 6.18
